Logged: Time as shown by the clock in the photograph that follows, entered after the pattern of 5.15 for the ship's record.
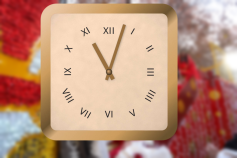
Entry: 11.03
